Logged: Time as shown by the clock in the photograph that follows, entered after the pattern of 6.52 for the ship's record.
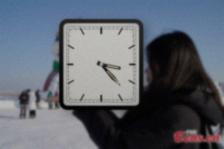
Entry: 3.23
